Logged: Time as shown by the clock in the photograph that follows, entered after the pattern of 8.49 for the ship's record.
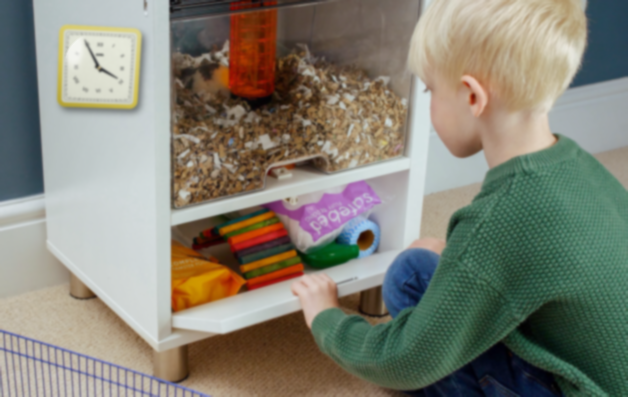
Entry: 3.55
